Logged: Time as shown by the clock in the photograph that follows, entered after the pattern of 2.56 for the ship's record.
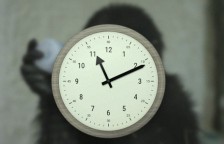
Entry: 11.11
